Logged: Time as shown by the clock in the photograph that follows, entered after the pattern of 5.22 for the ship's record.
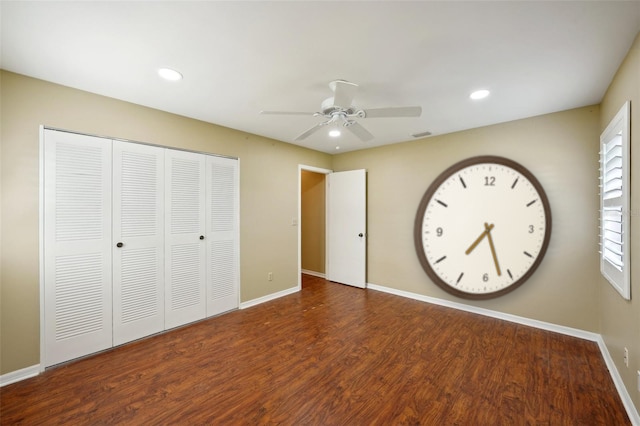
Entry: 7.27
